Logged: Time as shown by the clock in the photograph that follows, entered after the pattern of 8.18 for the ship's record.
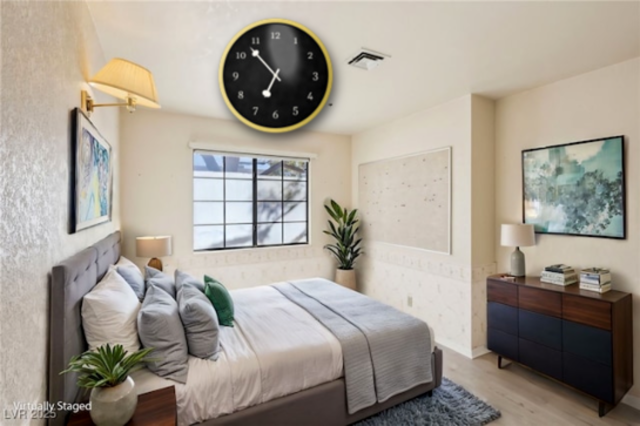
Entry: 6.53
